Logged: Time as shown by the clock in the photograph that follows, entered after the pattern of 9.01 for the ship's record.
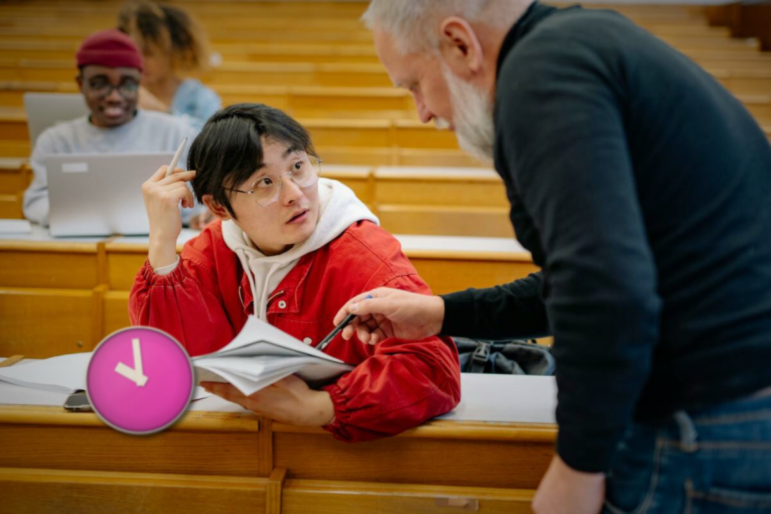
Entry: 9.59
